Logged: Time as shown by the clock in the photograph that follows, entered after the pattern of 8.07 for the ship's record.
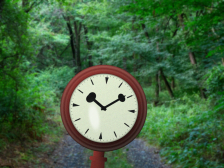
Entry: 10.09
